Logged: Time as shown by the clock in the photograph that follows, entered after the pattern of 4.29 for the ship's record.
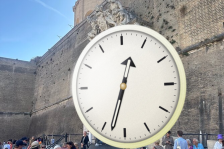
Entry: 12.33
